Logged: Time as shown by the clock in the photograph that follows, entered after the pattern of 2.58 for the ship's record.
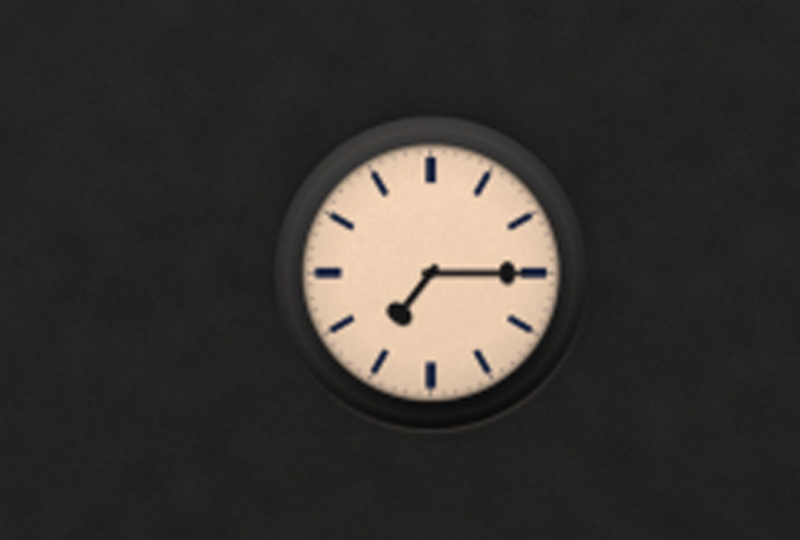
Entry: 7.15
